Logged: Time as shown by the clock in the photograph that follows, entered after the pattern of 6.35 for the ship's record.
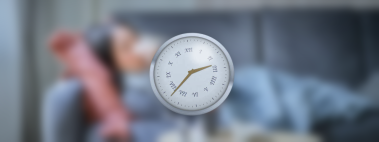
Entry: 2.38
